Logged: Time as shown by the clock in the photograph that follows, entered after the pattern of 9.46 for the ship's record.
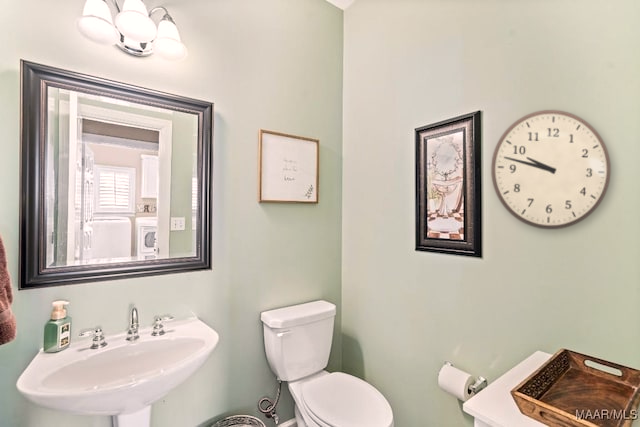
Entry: 9.47
